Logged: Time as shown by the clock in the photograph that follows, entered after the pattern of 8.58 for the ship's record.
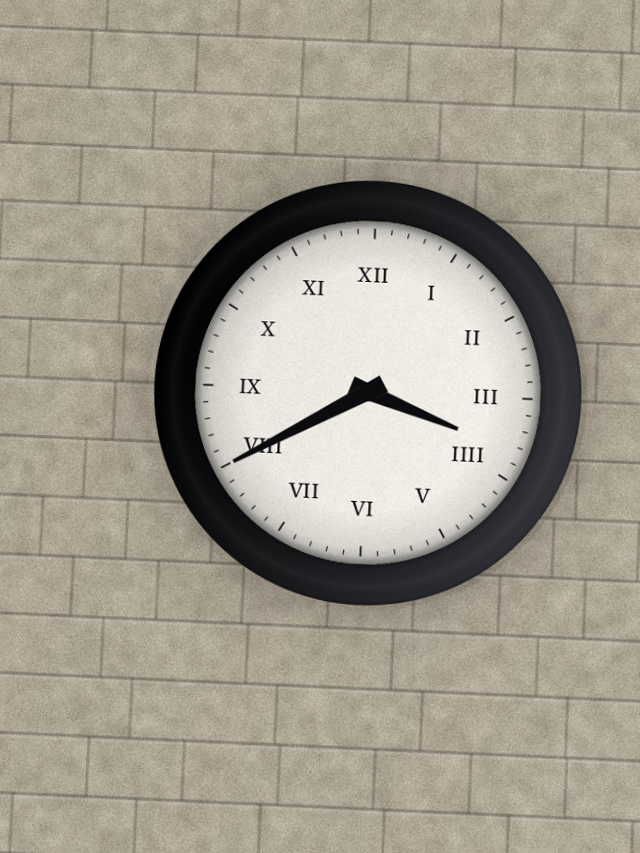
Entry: 3.40
